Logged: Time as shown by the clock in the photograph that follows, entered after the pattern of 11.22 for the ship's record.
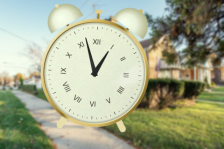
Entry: 12.57
